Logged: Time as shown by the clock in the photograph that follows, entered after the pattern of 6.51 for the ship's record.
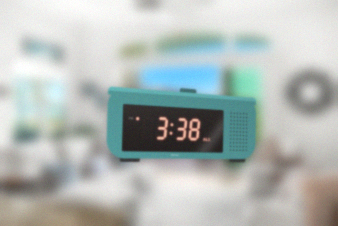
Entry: 3.38
